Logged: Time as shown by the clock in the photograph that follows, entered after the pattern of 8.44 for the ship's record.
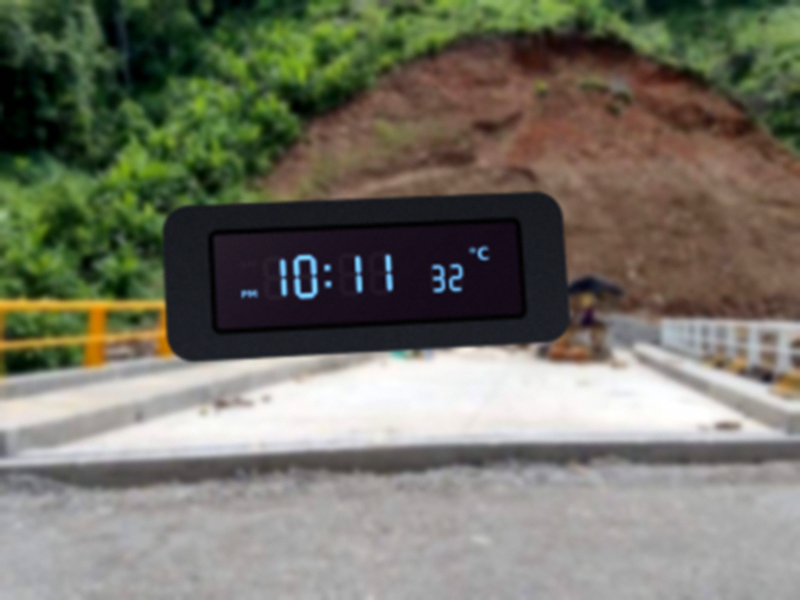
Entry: 10.11
